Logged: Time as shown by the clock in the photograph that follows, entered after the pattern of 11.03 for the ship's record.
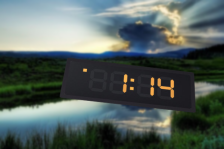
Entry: 1.14
